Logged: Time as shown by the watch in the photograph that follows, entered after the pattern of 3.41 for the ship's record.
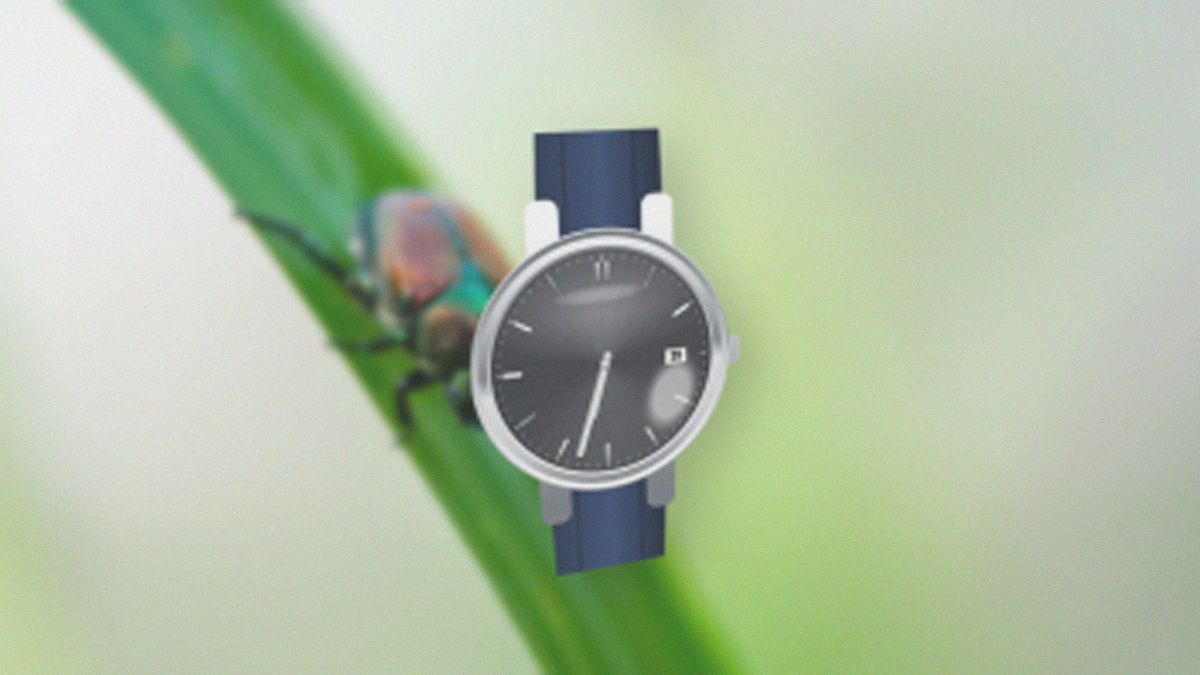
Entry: 6.33
